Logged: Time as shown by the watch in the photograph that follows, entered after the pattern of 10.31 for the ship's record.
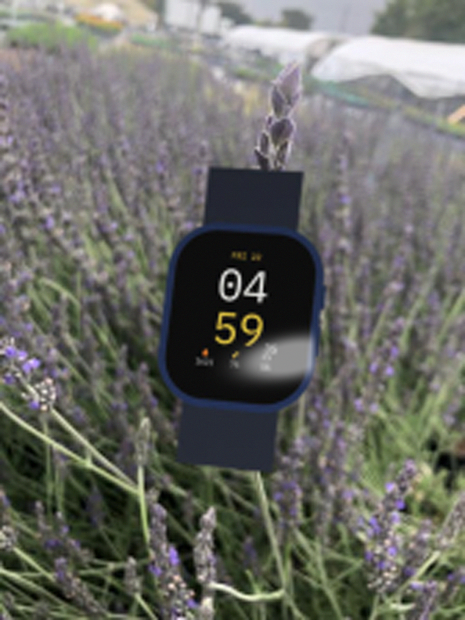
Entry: 4.59
